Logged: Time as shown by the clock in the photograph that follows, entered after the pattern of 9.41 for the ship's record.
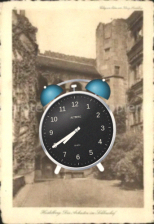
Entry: 7.40
